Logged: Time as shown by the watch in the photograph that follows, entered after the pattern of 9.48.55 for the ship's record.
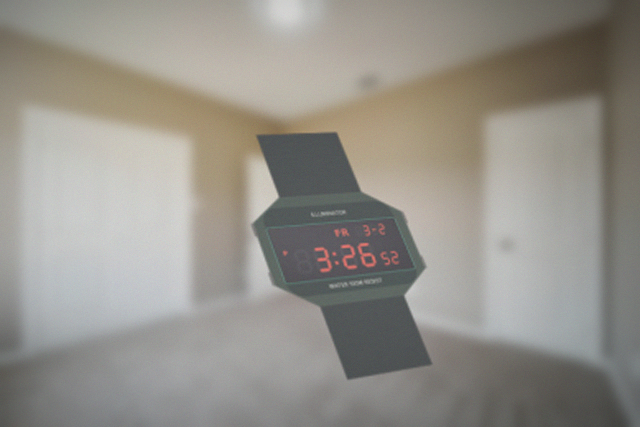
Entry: 3.26.52
